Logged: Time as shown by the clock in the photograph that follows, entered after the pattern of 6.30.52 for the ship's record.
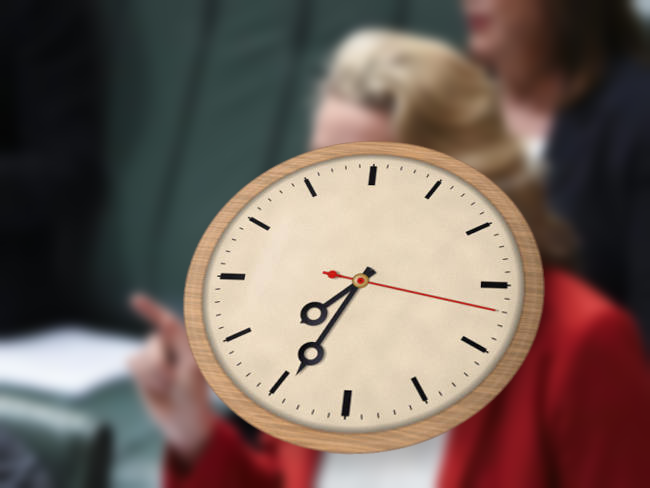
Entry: 7.34.17
